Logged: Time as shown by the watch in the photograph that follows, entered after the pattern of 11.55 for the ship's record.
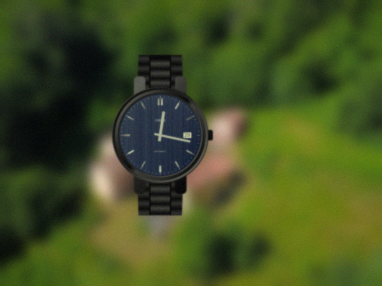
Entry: 12.17
